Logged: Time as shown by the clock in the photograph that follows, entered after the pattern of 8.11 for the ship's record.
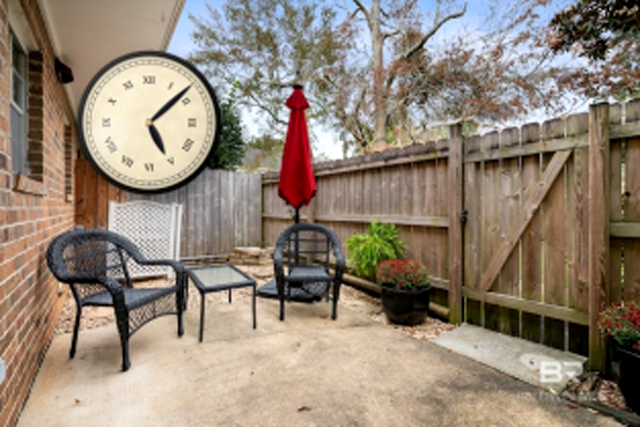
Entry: 5.08
